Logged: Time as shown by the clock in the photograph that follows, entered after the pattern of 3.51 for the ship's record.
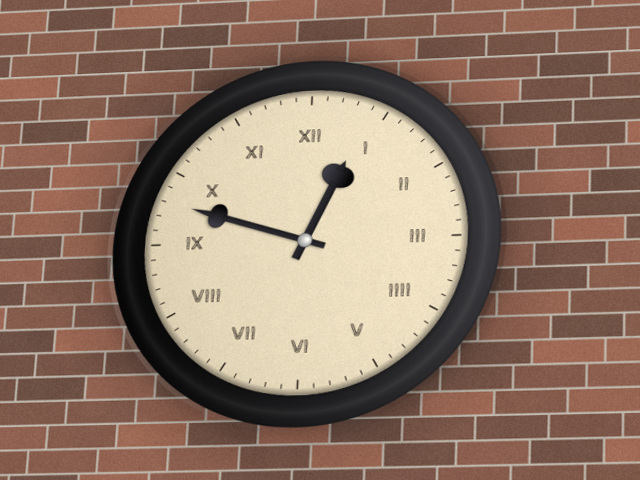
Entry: 12.48
